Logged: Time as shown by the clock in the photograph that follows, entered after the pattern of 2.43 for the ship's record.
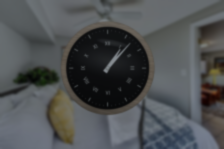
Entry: 1.07
